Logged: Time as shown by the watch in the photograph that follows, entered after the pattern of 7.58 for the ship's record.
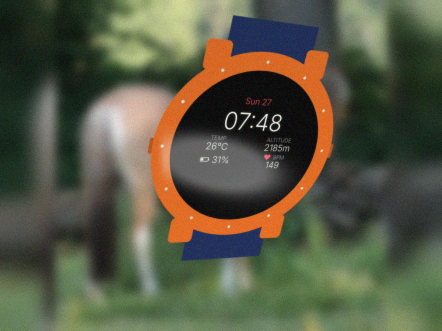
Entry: 7.48
